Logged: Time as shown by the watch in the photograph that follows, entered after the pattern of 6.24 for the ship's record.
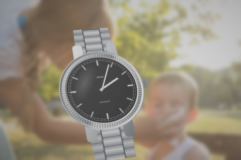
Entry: 2.04
